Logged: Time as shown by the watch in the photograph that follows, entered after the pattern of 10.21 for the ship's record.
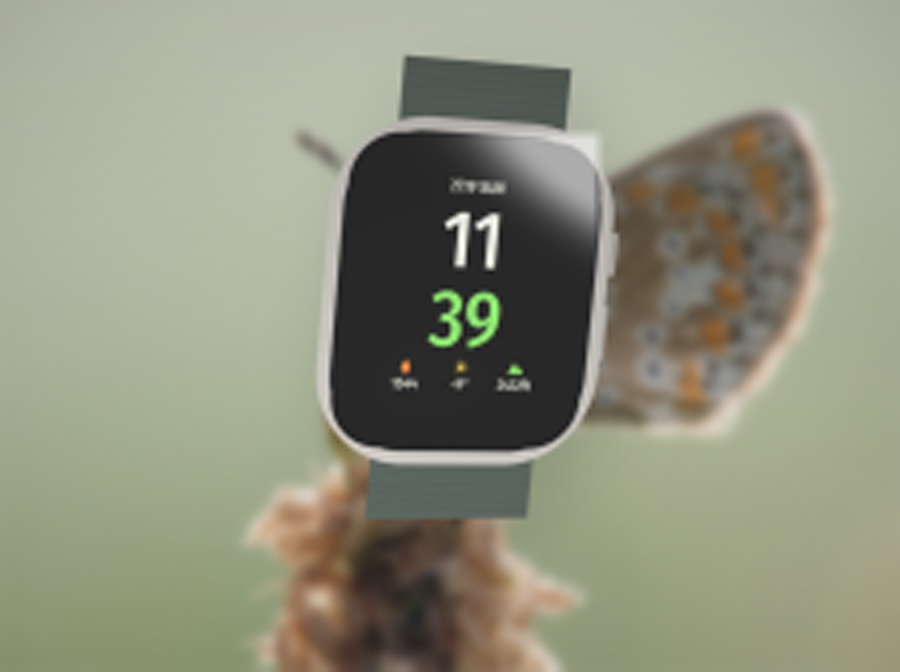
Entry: 11.39
